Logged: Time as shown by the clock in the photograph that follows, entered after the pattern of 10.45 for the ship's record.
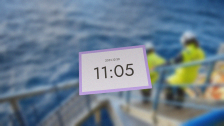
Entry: 11.05
